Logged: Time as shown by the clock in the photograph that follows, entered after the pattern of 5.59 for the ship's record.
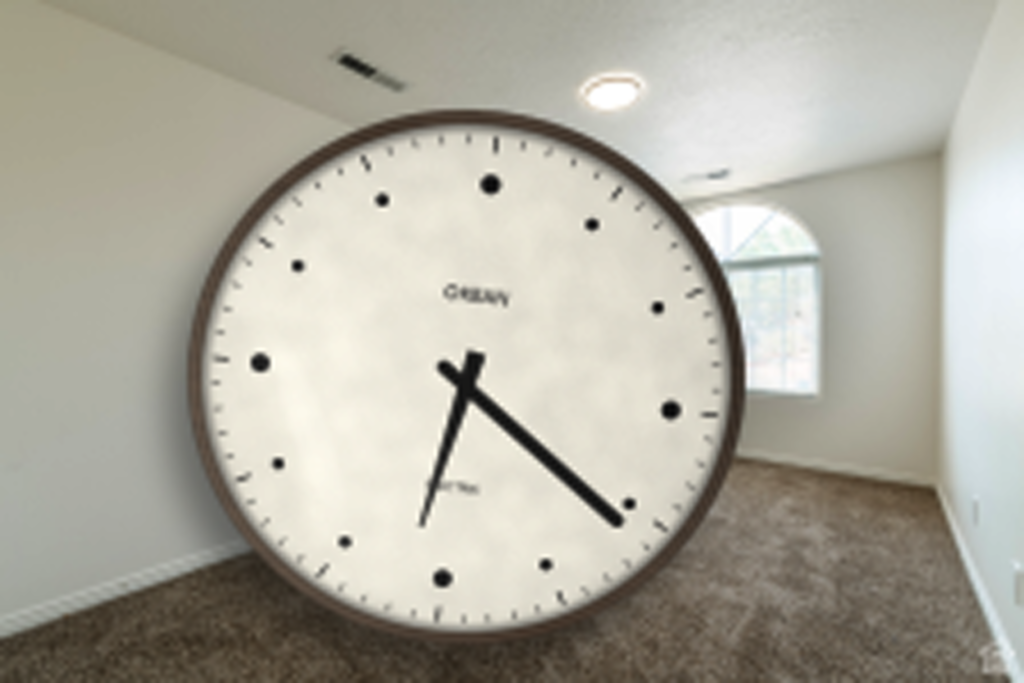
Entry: 6.21
